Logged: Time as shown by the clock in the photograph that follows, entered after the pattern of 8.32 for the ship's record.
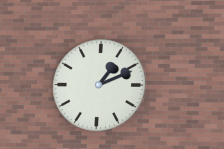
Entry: 1.11
